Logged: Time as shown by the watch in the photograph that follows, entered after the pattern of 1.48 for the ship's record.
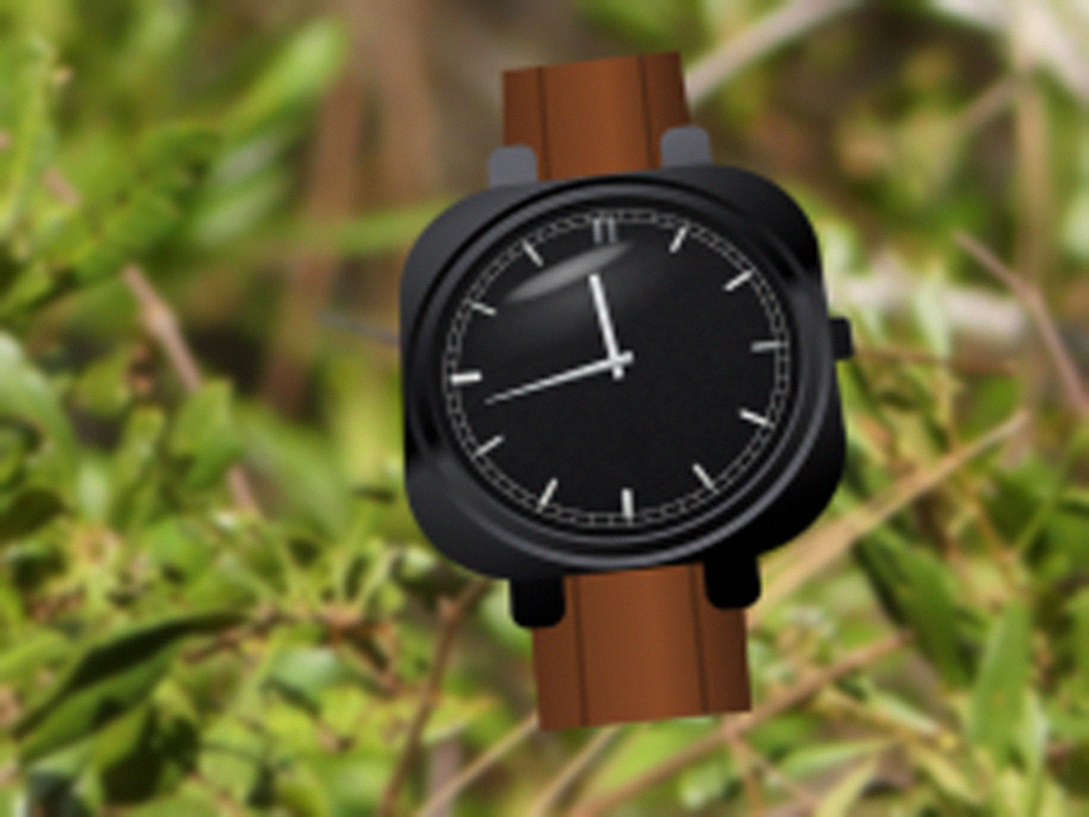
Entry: 11.43
